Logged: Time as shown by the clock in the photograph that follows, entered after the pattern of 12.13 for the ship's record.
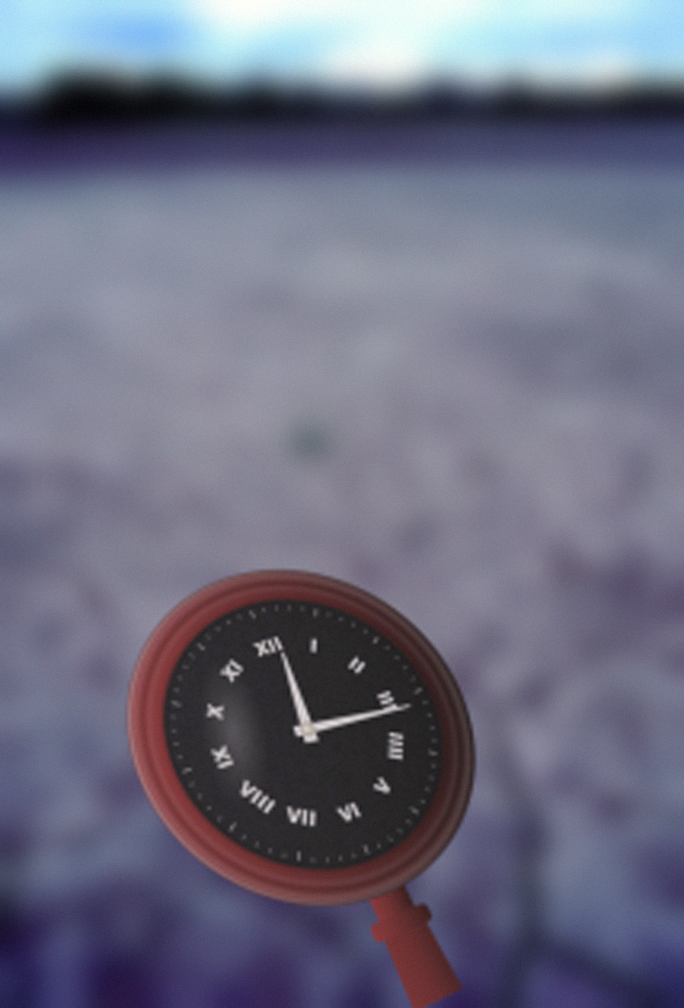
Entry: 12.16
